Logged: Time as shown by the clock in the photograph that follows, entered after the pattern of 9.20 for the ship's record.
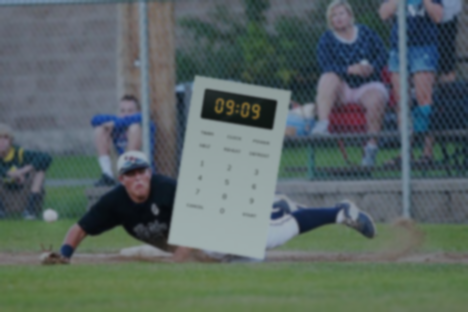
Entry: 9.09
